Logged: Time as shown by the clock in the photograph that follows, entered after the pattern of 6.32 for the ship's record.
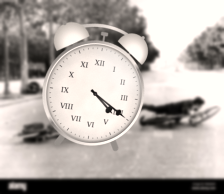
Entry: 4.20
